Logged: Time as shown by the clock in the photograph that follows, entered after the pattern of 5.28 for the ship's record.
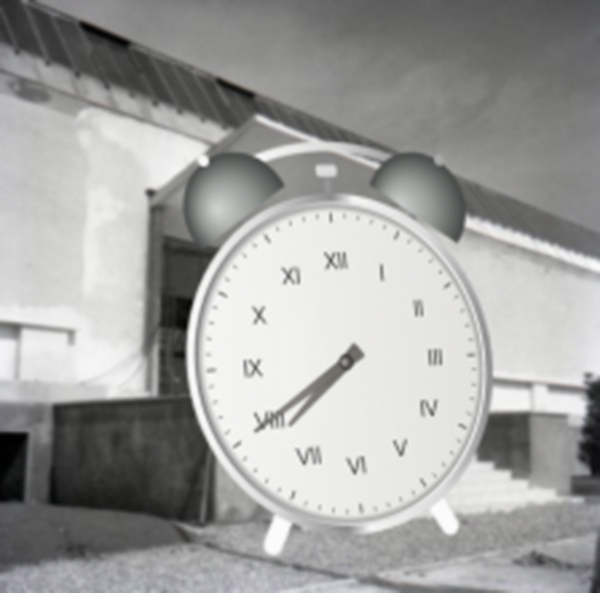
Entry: 7.40
